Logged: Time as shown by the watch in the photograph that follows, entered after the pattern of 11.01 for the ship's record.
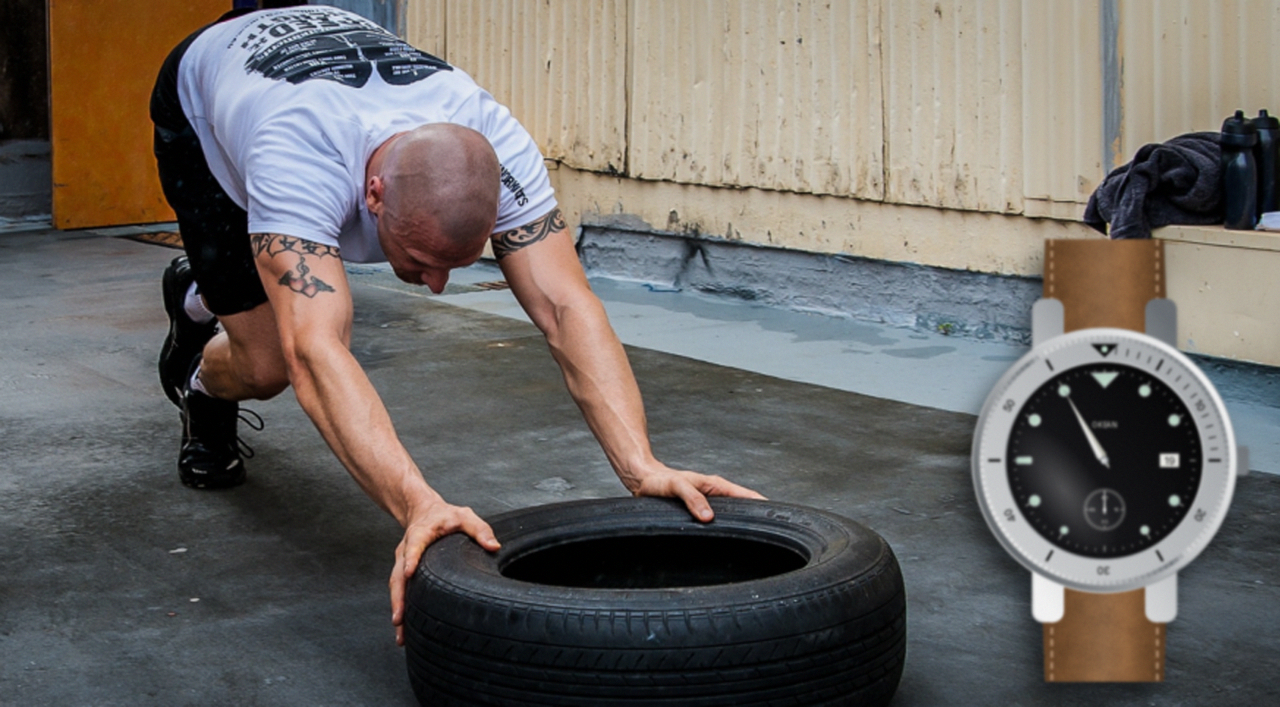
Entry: 10.55
